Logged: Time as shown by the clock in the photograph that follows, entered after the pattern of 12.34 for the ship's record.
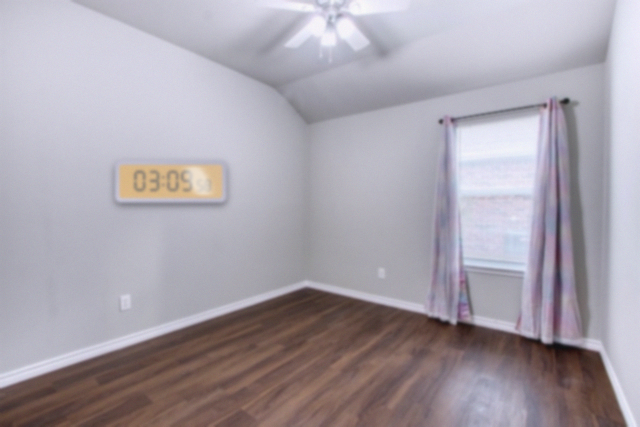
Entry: 3.09
